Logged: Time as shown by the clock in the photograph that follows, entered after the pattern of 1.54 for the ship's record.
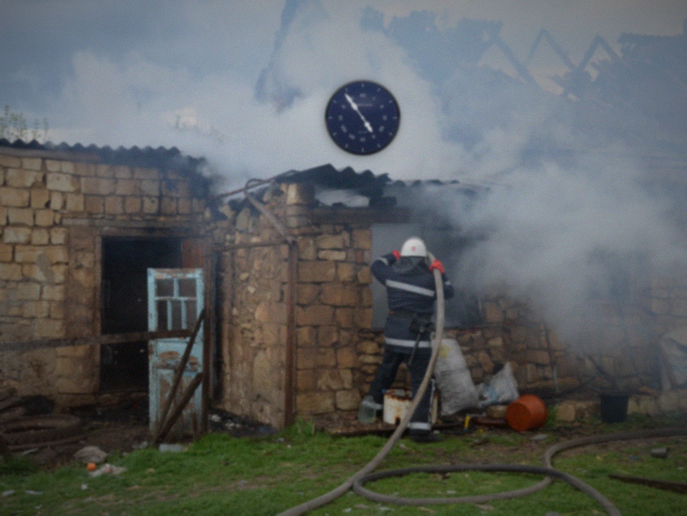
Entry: 4.54
